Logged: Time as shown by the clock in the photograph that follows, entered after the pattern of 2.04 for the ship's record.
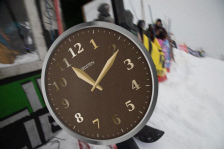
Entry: 11.11
